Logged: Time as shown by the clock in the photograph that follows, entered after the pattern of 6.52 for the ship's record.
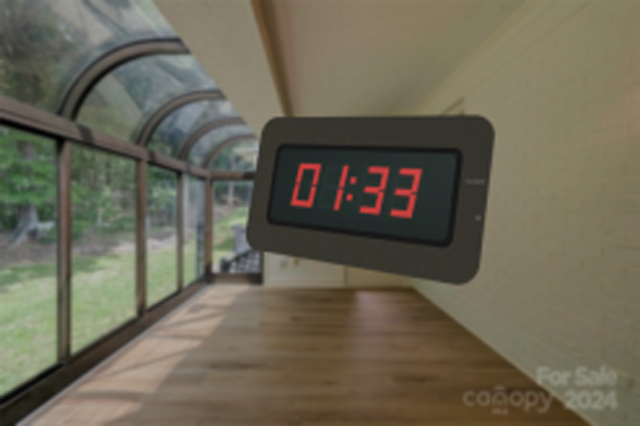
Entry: 1.33
